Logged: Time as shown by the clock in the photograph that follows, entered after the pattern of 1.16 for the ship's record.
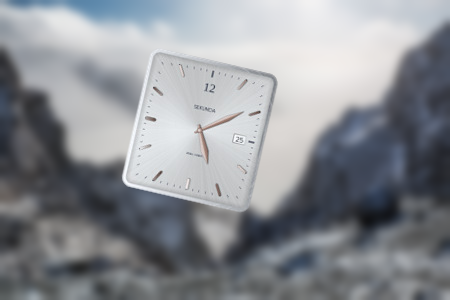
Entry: 5.09
